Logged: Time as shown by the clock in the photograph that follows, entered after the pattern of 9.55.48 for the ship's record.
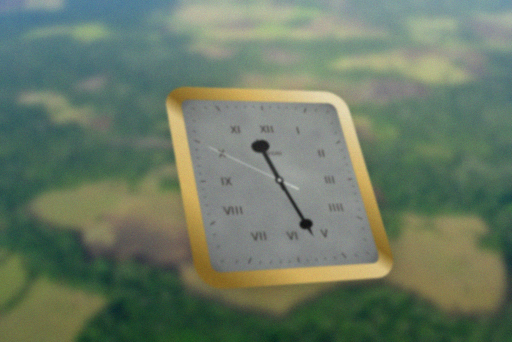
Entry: 11.26.50
